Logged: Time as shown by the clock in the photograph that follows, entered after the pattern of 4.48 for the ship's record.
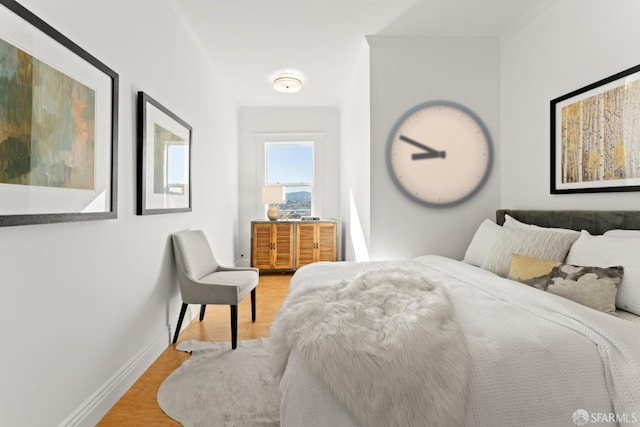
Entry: 8.49
